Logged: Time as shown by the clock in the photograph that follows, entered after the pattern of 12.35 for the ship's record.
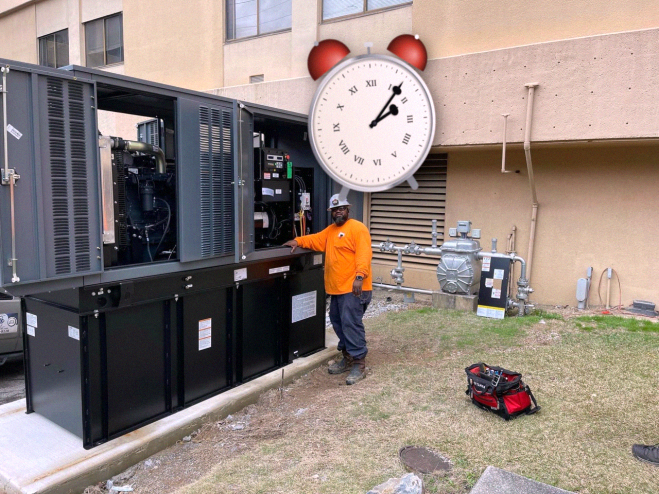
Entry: 2.07
